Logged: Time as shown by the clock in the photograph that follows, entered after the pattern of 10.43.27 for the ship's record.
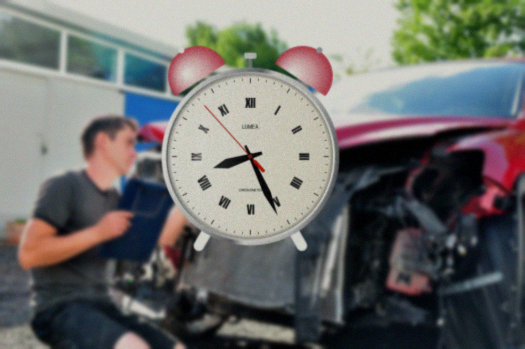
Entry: 8.25.53
